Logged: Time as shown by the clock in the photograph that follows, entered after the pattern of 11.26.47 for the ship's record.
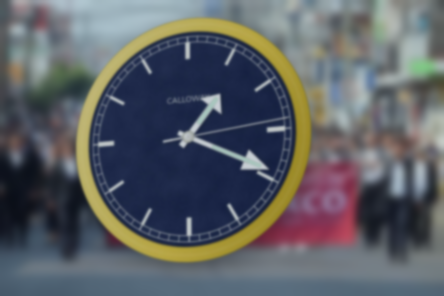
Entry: 1.19.14
